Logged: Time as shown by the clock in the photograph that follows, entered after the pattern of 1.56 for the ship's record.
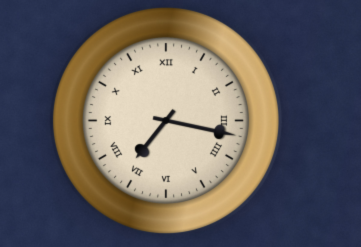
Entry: 7.17
